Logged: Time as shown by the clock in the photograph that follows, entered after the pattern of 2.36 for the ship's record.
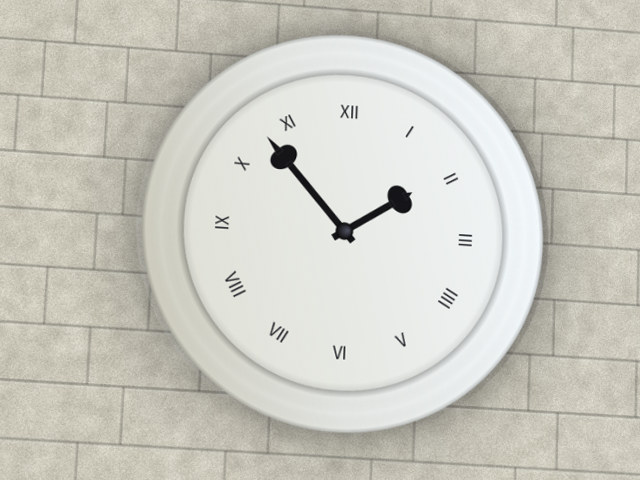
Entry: 1.53
